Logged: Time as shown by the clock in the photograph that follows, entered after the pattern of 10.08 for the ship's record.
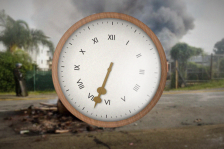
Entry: 6.33
